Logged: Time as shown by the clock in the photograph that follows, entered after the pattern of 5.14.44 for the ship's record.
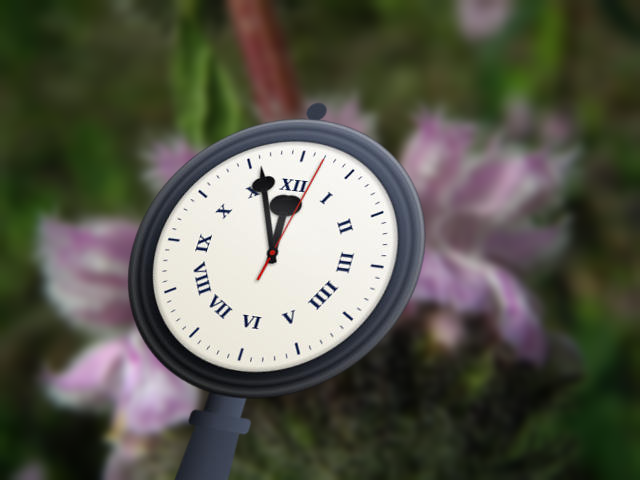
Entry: 11.56.02
